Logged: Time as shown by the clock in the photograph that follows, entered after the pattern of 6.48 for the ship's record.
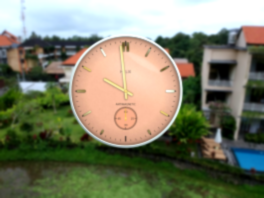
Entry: 9.59
